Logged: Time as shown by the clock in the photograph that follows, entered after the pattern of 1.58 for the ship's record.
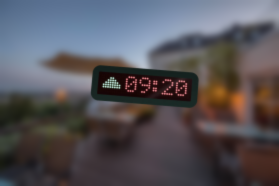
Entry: 9.20
